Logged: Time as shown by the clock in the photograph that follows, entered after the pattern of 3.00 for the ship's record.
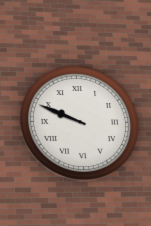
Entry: 9.49
